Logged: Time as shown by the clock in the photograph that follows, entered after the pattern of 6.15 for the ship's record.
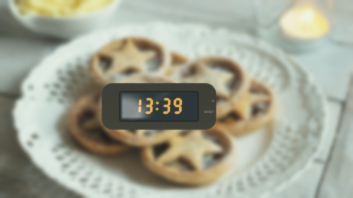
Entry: 13.39
